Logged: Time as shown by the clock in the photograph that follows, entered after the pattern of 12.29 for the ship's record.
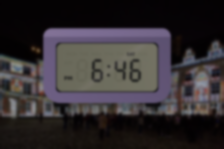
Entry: 6.46
